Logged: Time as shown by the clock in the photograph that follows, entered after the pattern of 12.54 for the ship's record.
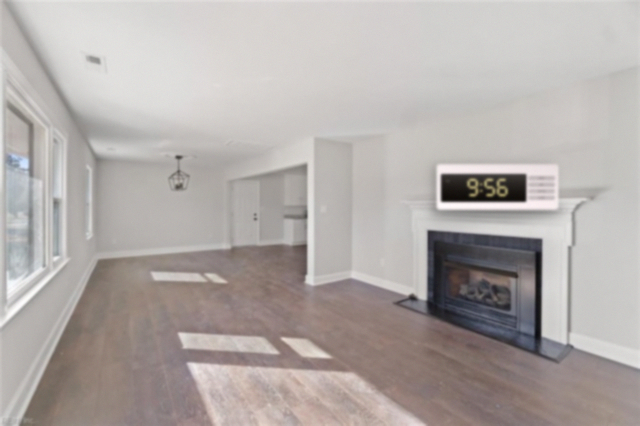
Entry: 9.56
